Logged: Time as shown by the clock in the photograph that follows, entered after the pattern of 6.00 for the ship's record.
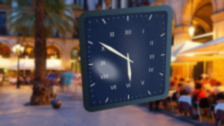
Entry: 5.51
